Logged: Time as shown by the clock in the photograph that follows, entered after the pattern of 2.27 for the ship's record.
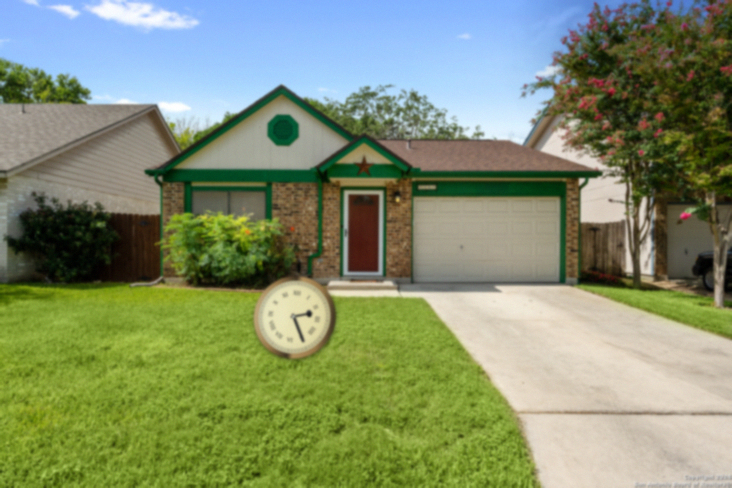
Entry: 2.25
